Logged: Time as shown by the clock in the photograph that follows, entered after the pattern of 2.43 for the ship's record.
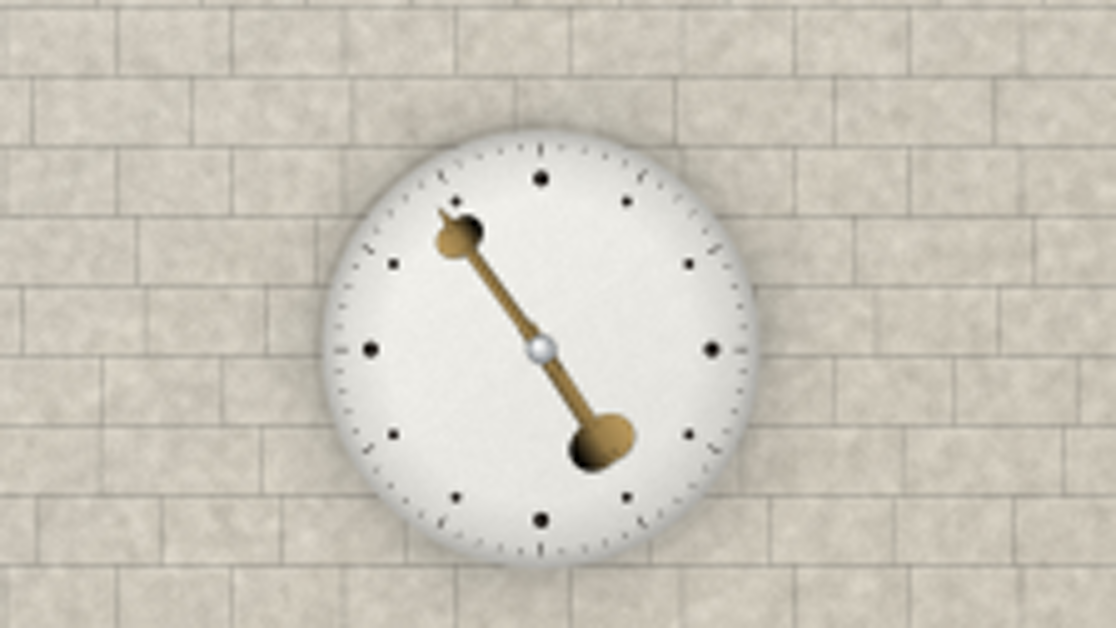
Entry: 4.54
